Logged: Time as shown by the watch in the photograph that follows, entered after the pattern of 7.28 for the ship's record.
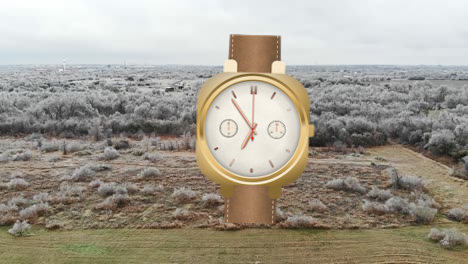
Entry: 6.54
